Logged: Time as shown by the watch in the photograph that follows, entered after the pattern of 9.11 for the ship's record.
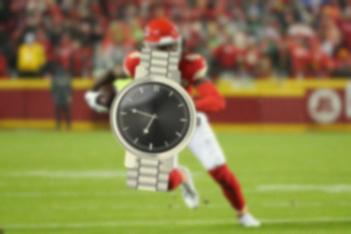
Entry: 6.47
